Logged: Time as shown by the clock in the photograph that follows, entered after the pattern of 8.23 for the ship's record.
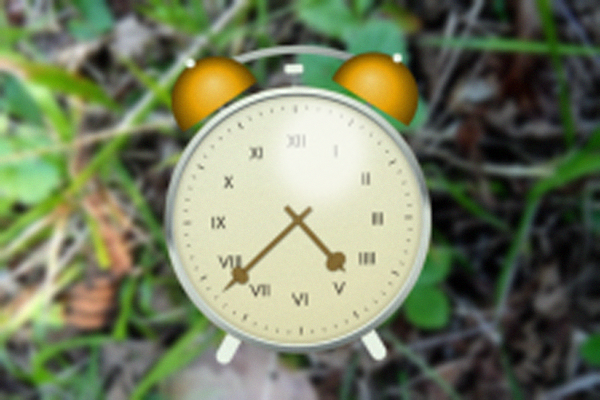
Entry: 4.38
